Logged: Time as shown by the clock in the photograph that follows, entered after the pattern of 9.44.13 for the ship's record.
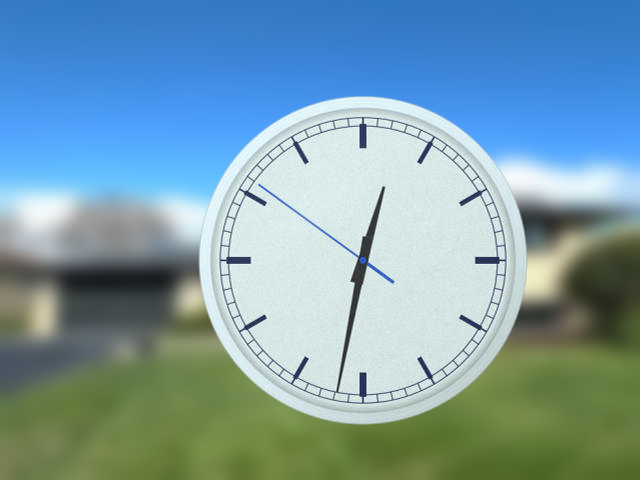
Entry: 12.31.51
